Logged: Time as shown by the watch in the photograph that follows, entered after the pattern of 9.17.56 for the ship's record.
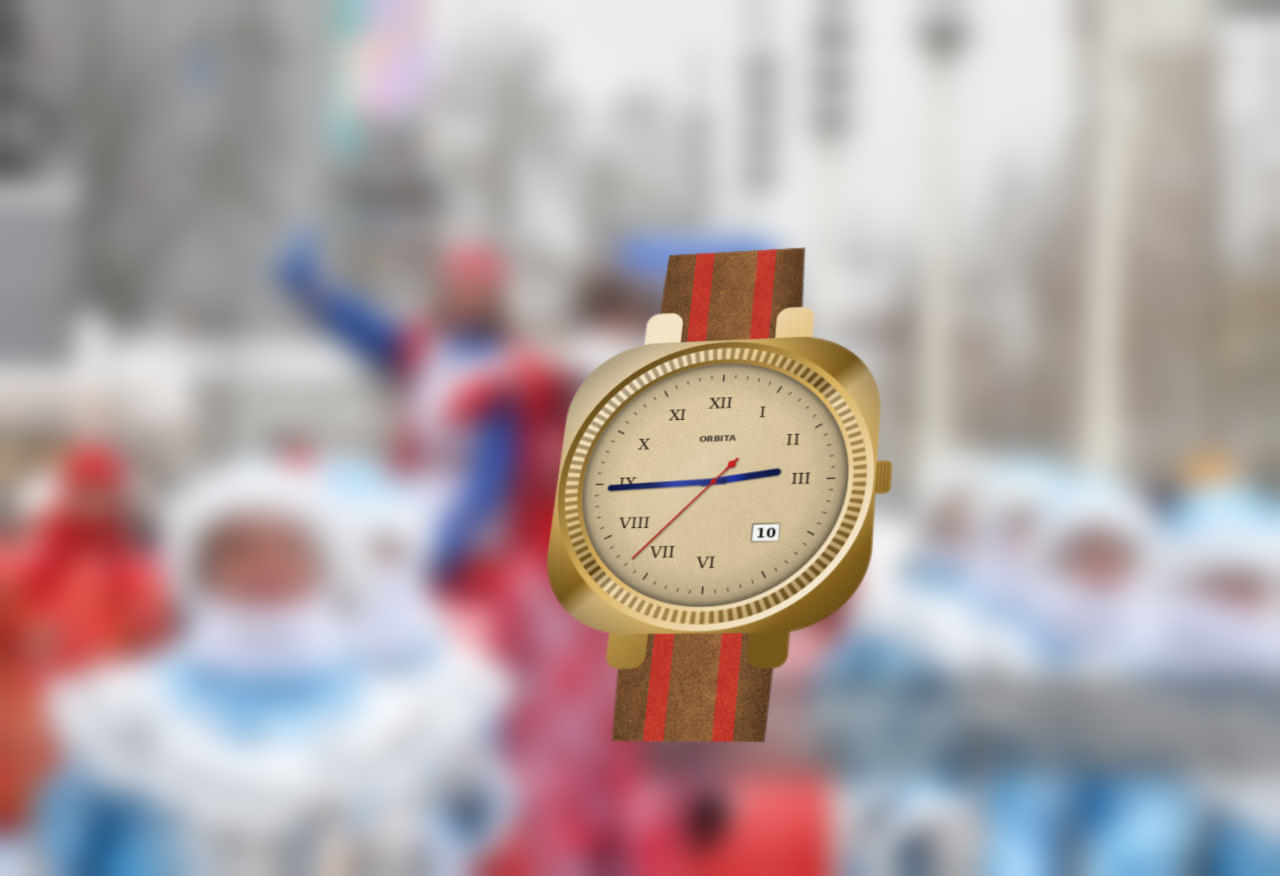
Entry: 2.44.37
